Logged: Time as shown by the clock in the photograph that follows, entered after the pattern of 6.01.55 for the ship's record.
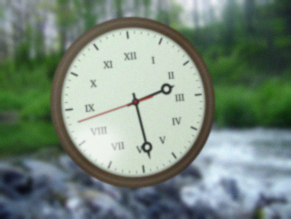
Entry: 2.28.43
